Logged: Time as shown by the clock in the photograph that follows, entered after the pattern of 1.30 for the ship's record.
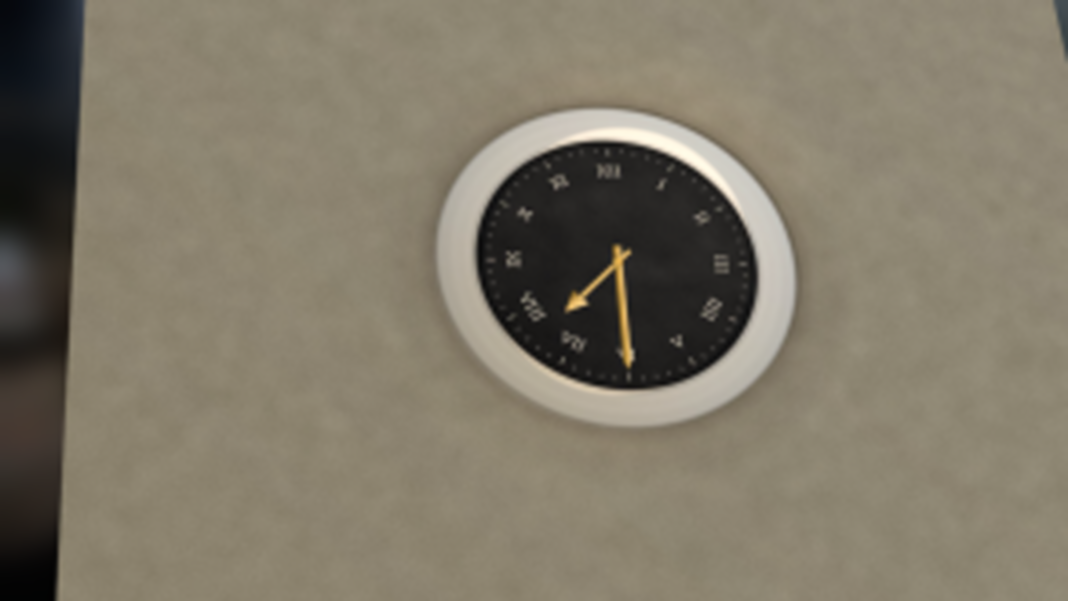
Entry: 7.30
